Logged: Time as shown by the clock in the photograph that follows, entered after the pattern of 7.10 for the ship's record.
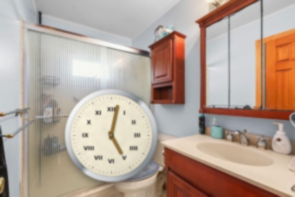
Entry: 5.02
